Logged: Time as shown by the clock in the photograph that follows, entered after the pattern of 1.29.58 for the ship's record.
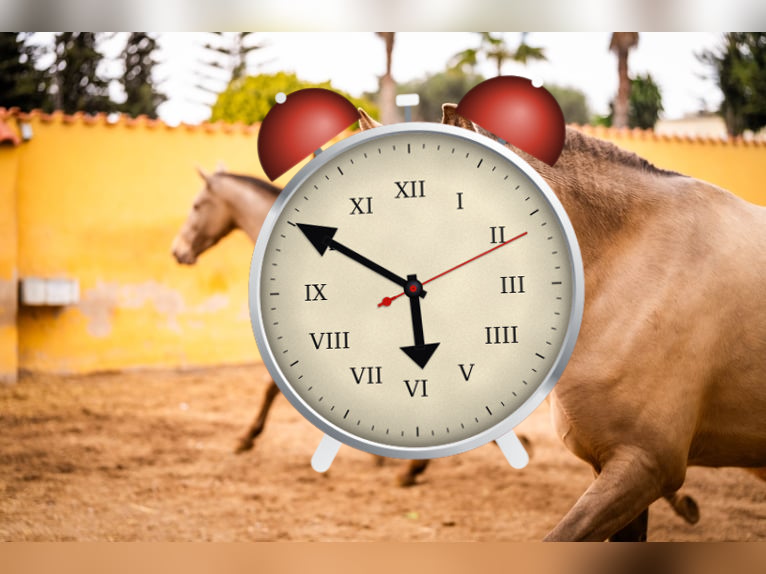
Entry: 5.50.11
